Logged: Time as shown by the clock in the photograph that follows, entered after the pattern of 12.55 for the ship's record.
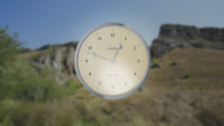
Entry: 12.48
